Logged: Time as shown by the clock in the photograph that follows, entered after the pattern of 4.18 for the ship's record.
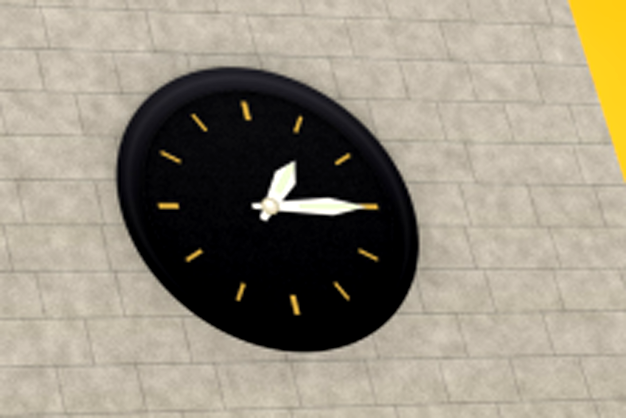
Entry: 1.15
